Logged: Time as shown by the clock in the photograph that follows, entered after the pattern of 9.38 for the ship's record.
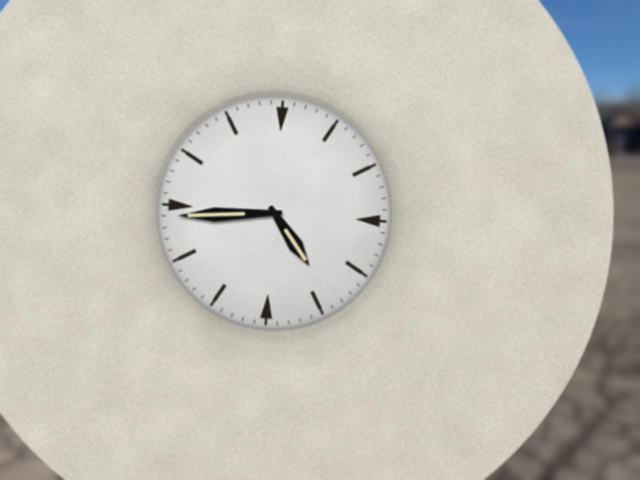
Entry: 4.44
